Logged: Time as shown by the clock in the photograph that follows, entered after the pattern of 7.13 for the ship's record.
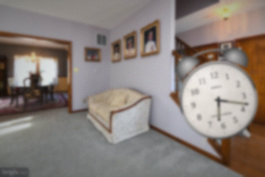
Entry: 6.18
